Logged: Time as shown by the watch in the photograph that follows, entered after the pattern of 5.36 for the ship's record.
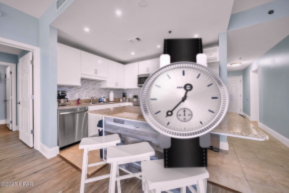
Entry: 12.37
